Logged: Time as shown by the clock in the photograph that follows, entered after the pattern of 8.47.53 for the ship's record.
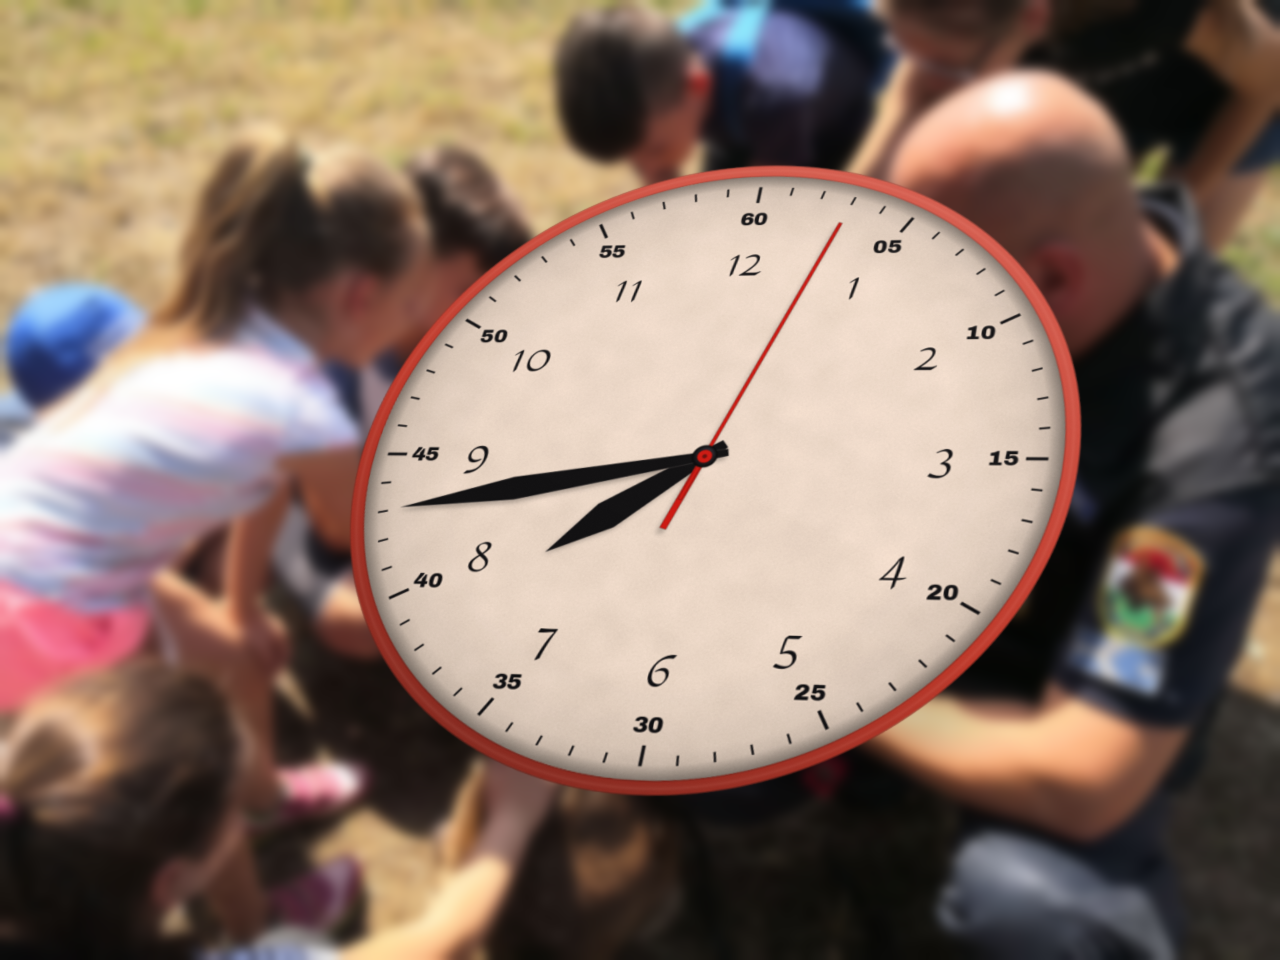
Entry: 7.43.03
